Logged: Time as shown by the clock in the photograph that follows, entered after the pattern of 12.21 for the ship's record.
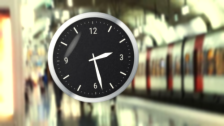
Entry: 2.28
